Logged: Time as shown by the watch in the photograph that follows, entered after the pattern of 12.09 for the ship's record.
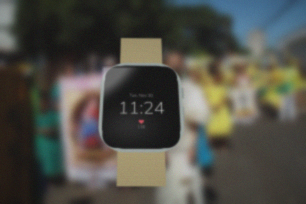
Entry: 11.24
